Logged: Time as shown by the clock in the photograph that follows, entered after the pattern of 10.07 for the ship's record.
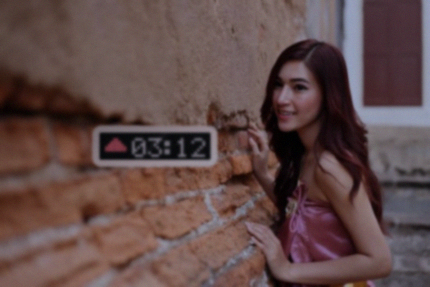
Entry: 3.12
